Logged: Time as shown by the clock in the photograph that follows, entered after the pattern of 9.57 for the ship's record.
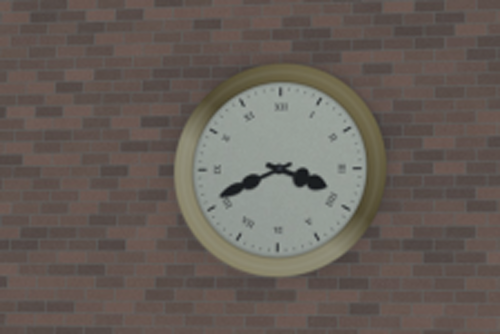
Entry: 3.41
